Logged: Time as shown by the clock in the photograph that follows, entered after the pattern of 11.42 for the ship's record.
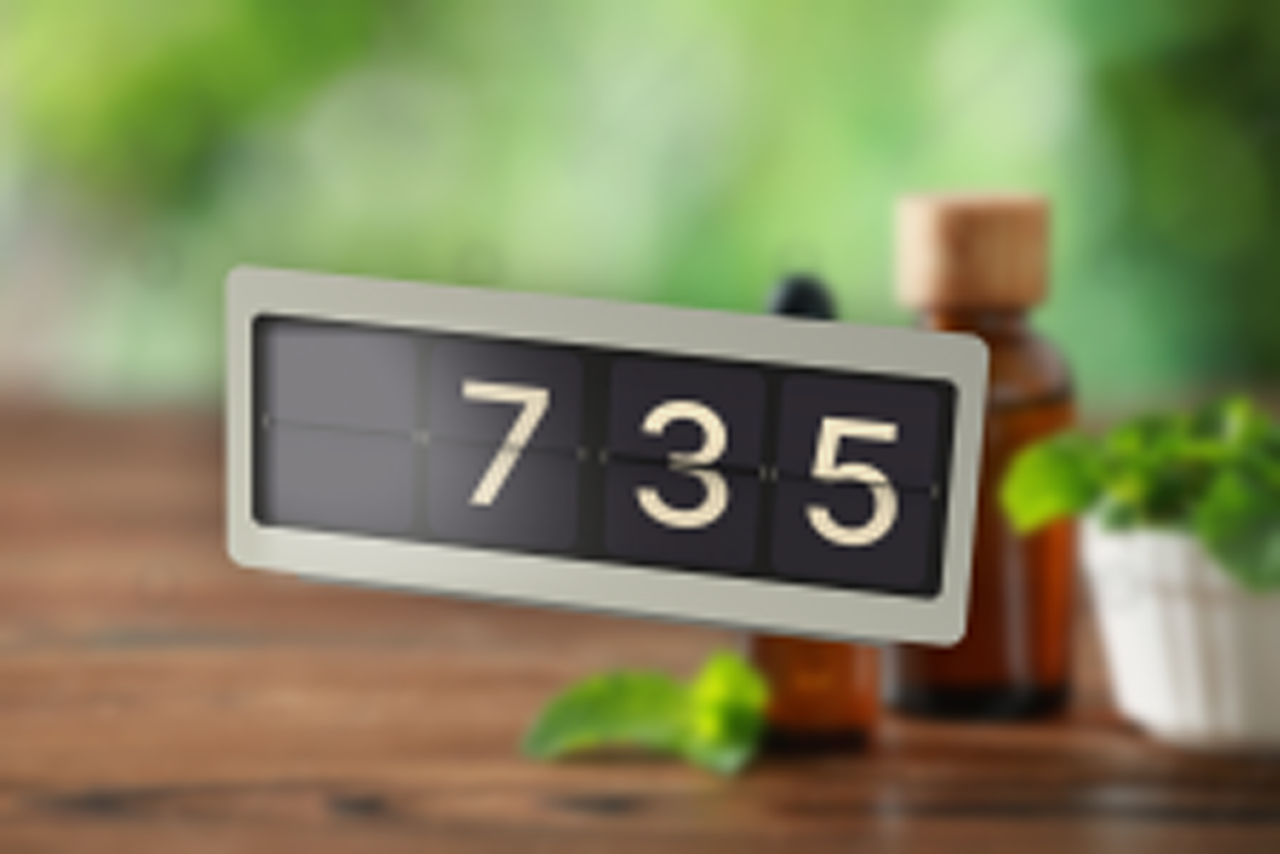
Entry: 7.35
